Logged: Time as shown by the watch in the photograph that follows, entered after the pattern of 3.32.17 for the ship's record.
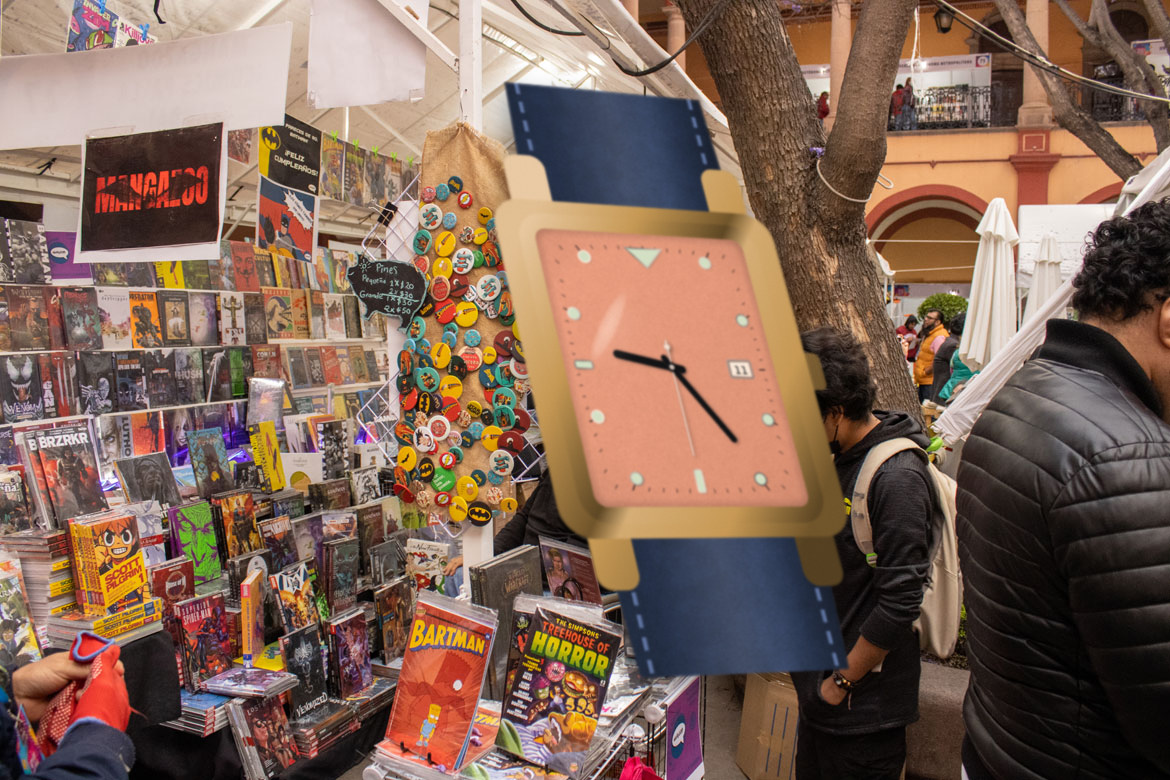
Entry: 9.24.30
